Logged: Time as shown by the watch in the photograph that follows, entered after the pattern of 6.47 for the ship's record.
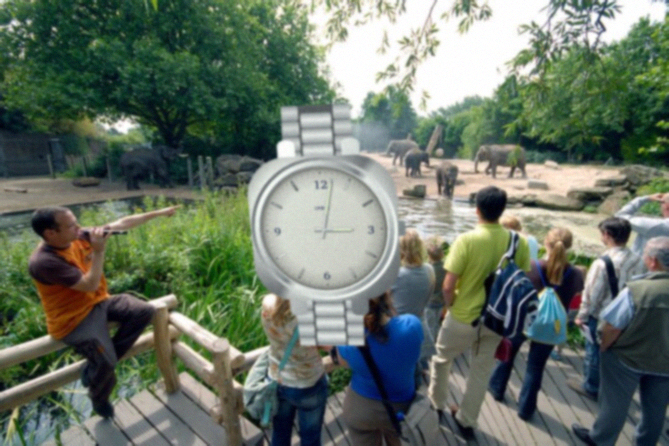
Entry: 3.02
